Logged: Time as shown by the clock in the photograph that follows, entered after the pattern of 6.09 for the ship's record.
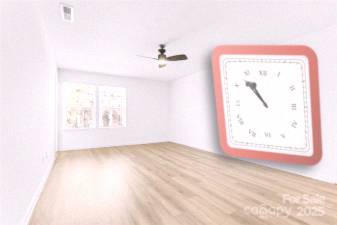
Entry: 10.53
